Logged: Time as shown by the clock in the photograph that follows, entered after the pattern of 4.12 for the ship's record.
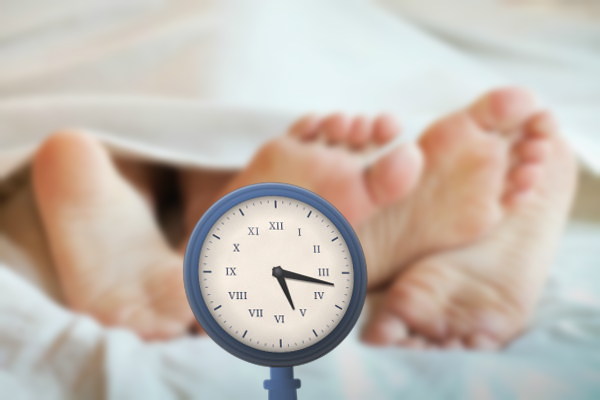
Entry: 5.17
